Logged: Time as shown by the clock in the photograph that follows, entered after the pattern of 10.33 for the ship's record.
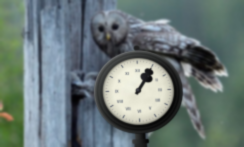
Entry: 1.05
